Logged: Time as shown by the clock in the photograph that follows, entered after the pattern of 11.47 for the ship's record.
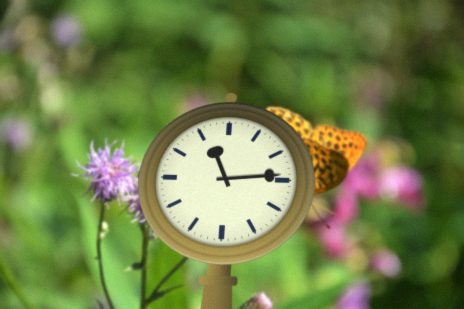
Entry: 11.14
